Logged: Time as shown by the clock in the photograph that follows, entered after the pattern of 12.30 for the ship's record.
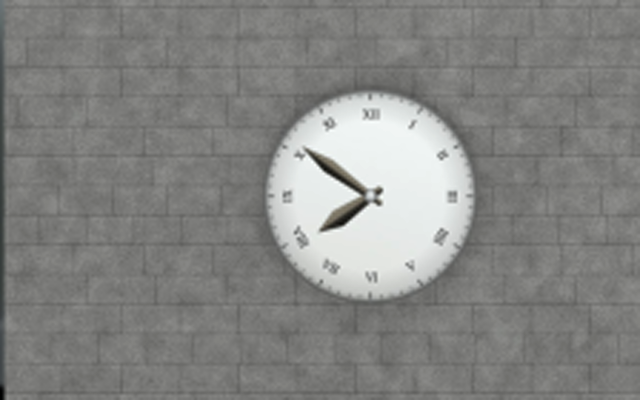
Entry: 7.51
